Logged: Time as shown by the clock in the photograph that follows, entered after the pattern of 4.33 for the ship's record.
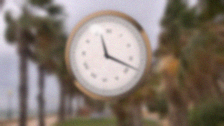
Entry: 11.18
